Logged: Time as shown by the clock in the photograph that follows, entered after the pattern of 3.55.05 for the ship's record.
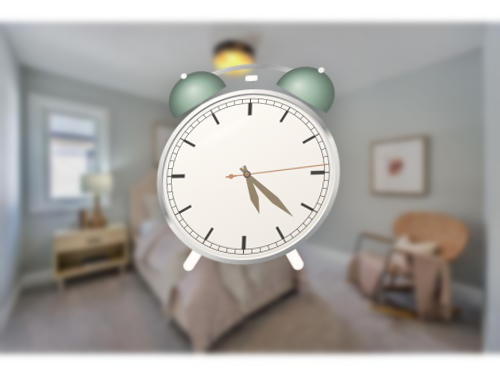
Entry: 5.22.14
